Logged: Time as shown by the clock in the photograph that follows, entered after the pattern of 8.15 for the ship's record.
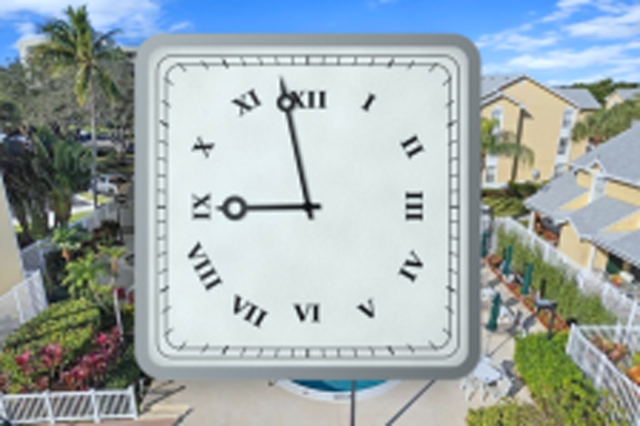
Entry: 8.58
